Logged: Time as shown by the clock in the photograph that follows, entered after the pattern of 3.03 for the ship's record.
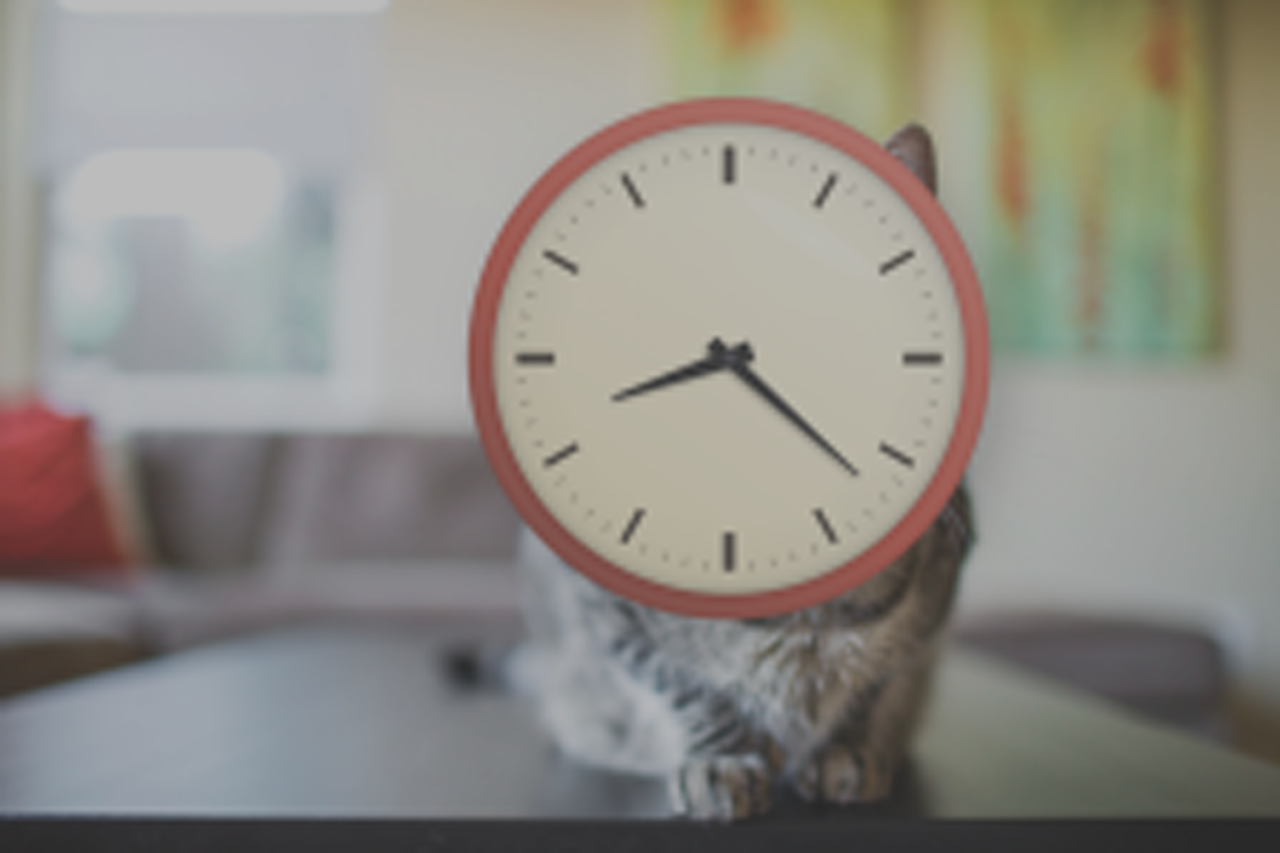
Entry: 8.22
